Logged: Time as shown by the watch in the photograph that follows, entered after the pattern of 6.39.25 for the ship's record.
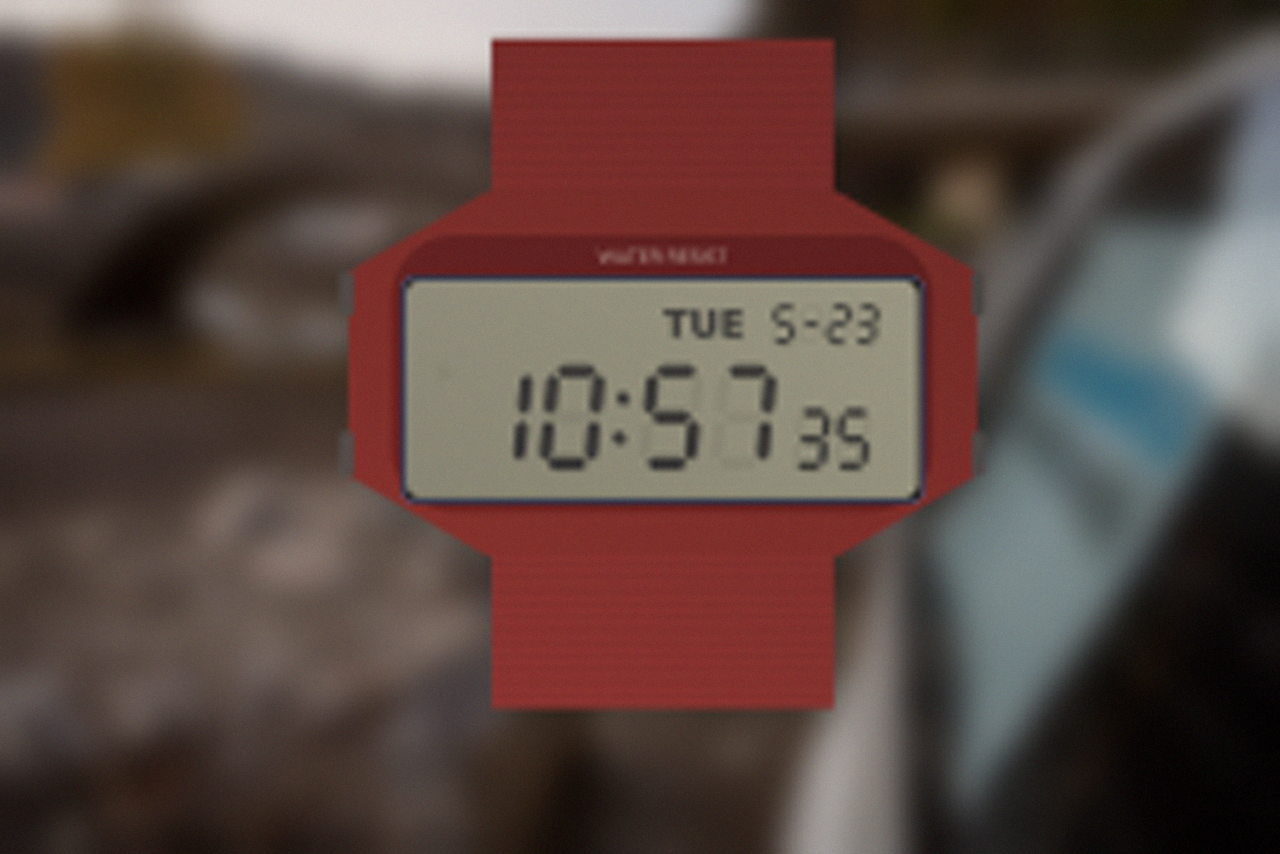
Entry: 10.57.35
